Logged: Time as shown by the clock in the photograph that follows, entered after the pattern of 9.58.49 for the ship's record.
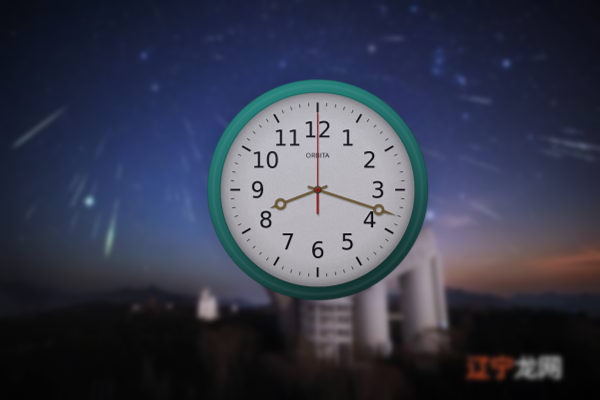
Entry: 8.18.00
